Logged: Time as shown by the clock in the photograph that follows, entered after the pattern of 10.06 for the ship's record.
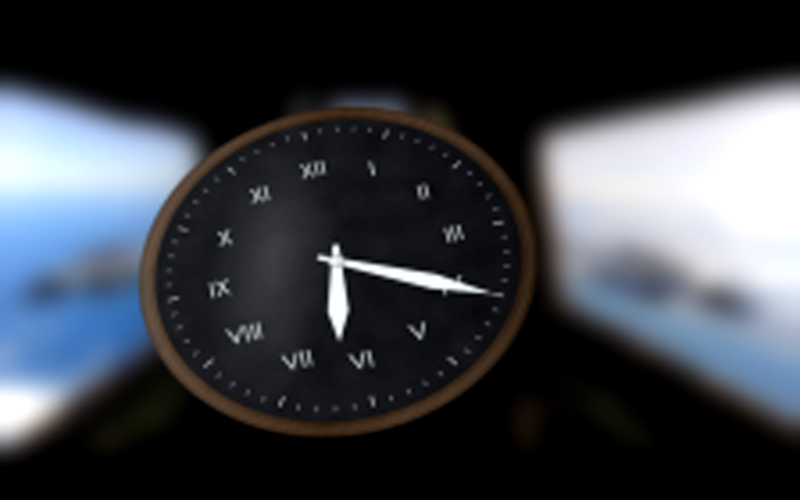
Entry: 6.20
